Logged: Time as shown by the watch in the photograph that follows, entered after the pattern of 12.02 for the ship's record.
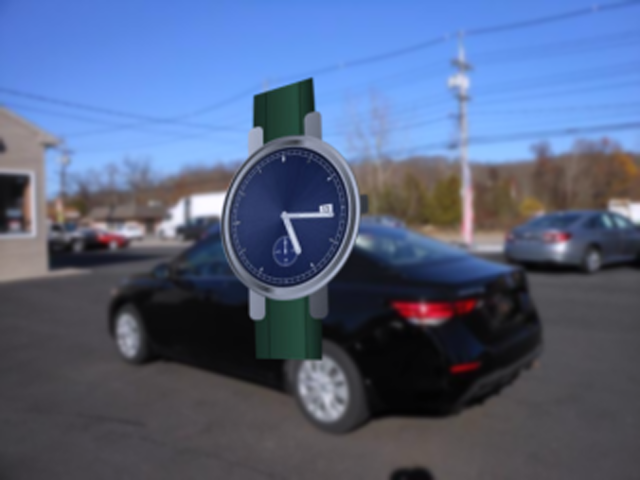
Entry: 5.16
